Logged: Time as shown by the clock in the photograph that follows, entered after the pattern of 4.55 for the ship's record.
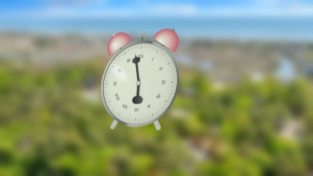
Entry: 5.58
